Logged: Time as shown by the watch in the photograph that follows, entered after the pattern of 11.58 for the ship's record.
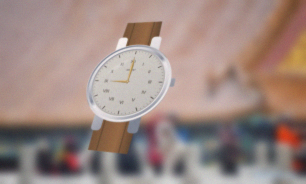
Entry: 9.00
